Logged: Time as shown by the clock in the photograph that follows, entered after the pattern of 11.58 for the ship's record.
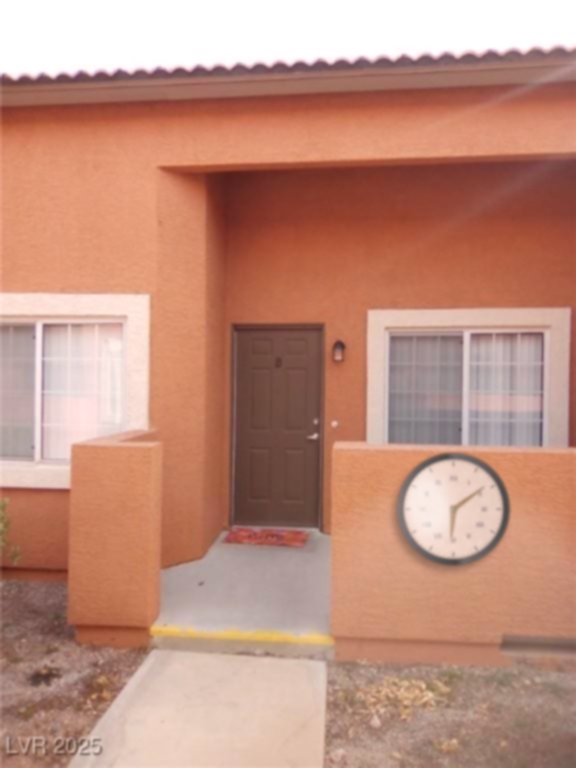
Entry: 6.09
